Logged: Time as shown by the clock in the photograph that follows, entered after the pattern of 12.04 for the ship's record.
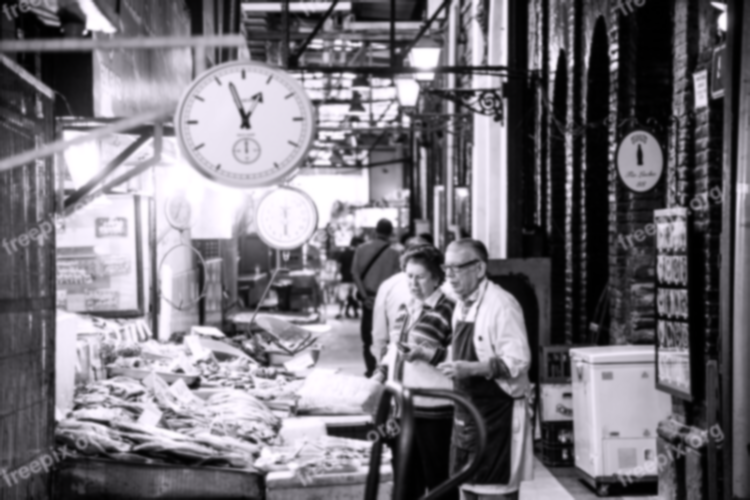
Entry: 12.57
